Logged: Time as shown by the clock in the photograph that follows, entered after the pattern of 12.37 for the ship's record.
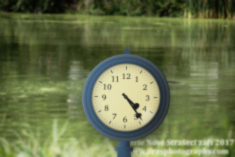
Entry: 4.24
